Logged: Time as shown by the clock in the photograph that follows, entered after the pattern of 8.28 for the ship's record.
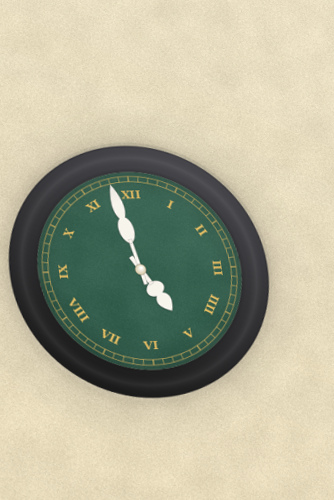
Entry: 4.58
